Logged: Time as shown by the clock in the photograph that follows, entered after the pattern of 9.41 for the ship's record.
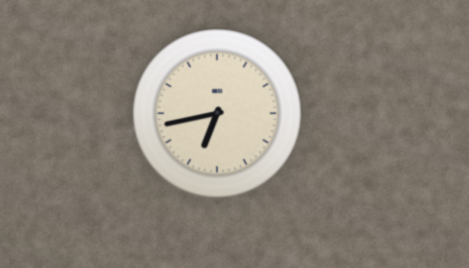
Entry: 6.43
